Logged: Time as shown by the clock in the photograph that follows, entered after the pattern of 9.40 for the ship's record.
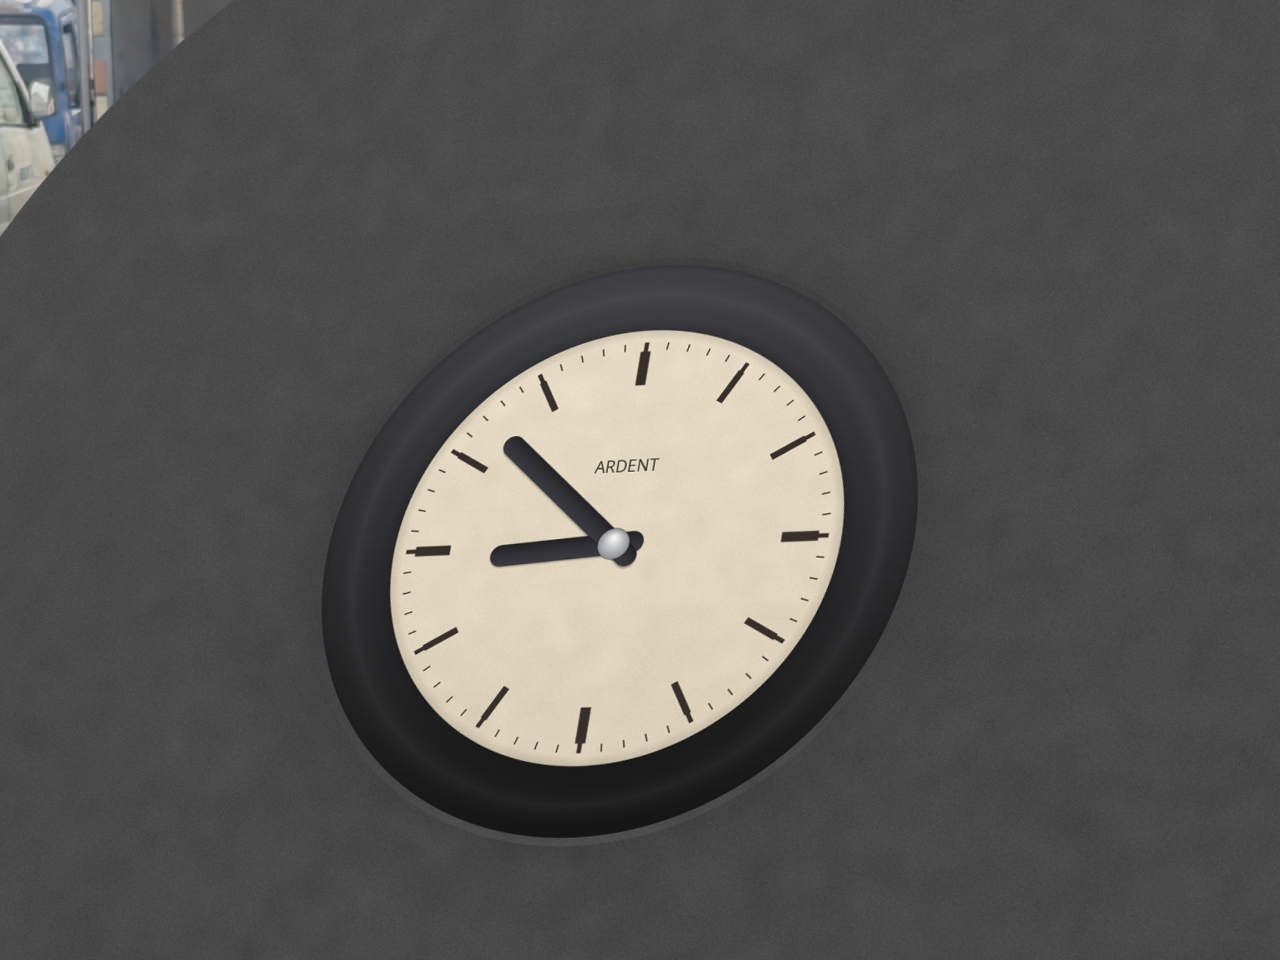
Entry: 8.52
